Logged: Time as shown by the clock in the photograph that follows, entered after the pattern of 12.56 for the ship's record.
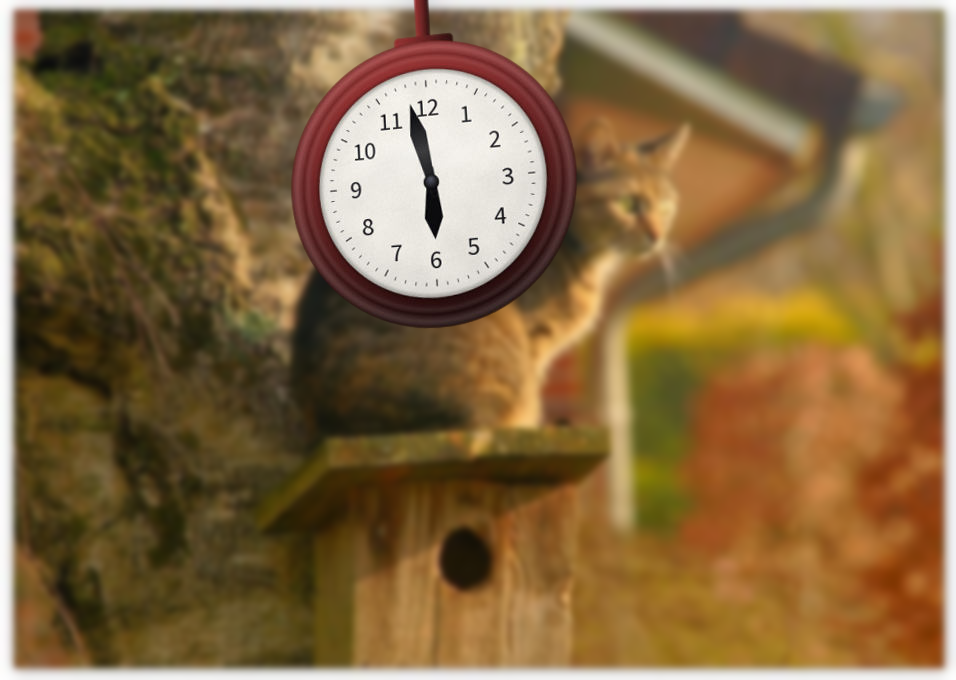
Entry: 5.58
